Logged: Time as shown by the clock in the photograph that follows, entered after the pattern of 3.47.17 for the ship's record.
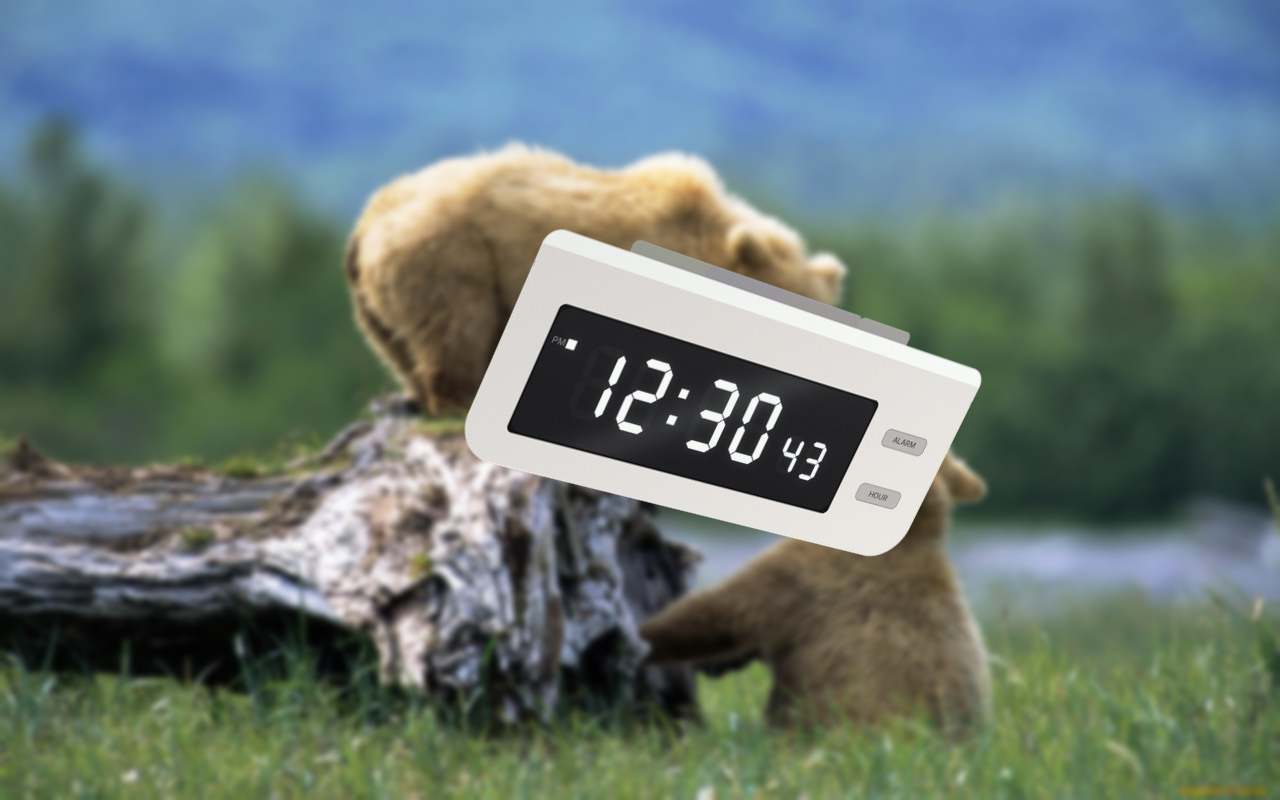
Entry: 12.30.43
